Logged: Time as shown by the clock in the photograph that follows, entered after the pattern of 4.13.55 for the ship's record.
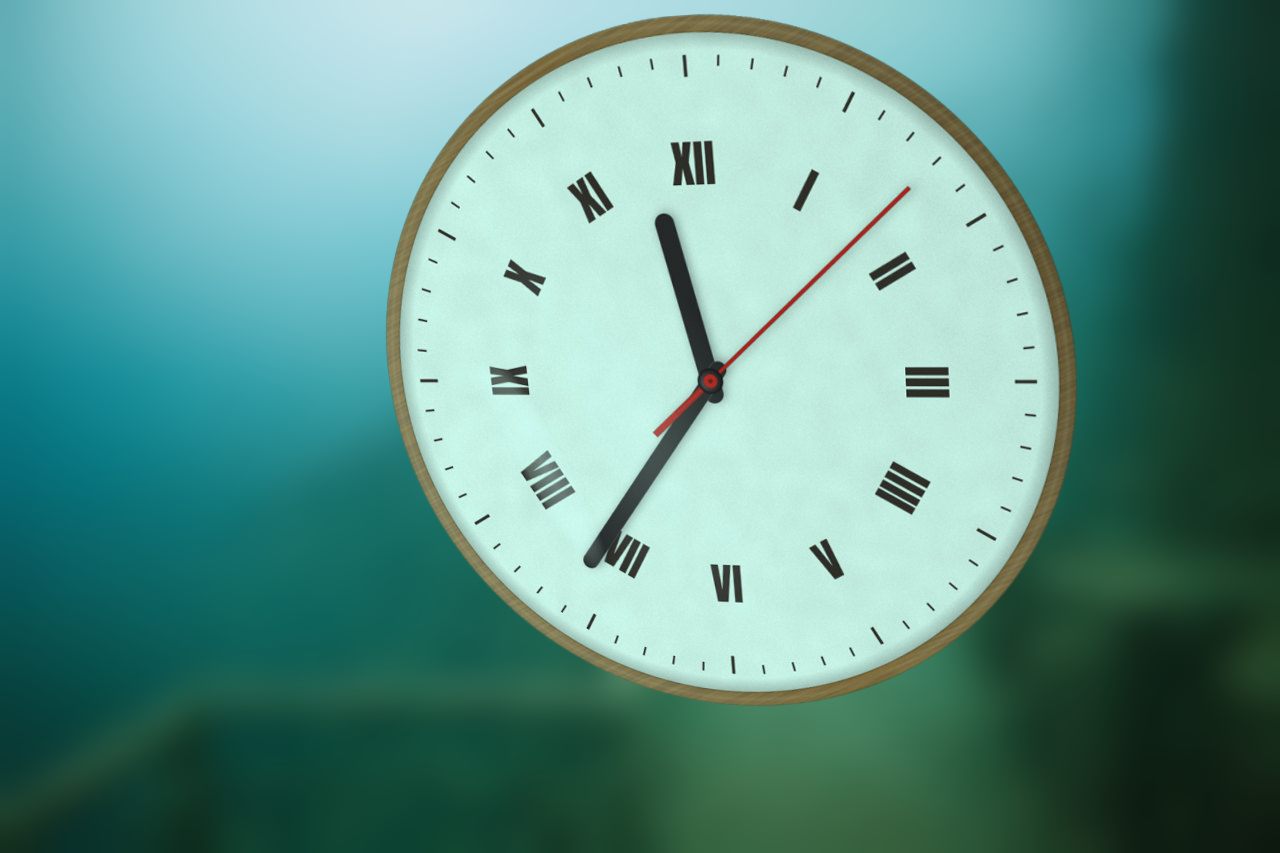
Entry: 11.36.08
